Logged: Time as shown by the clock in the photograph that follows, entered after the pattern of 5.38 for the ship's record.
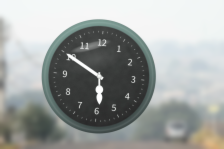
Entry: 5.50
